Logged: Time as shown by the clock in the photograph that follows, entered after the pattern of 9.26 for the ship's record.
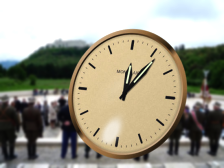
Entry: 12.06
